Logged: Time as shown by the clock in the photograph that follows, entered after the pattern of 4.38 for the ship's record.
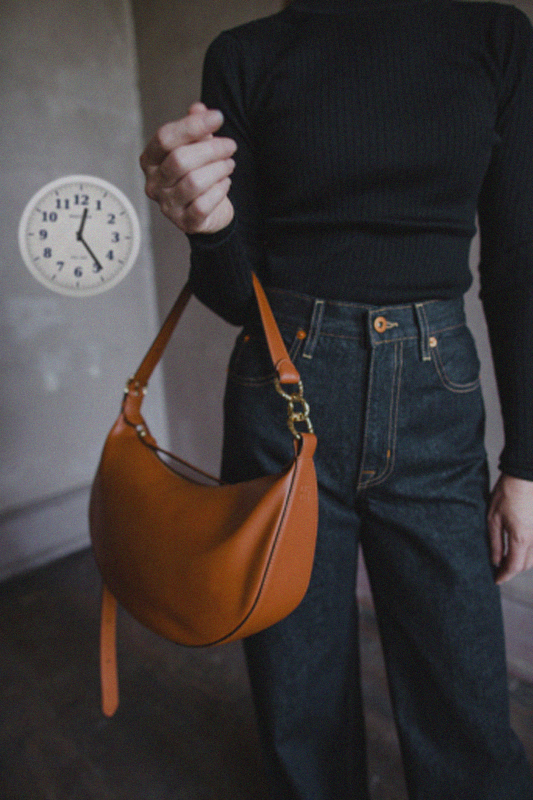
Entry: 12.24
